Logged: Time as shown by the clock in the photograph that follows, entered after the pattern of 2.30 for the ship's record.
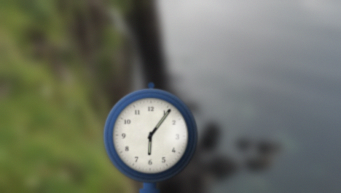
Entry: 6.06
